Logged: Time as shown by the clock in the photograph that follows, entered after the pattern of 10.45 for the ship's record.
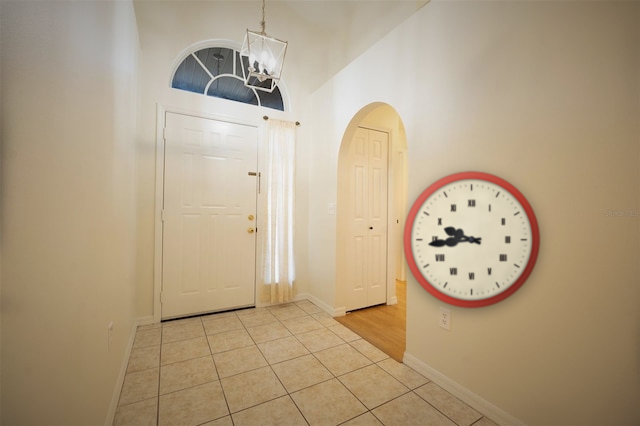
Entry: 9.44
